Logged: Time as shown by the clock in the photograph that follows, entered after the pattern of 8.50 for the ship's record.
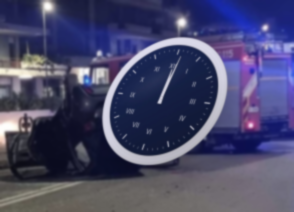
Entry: 12.01
